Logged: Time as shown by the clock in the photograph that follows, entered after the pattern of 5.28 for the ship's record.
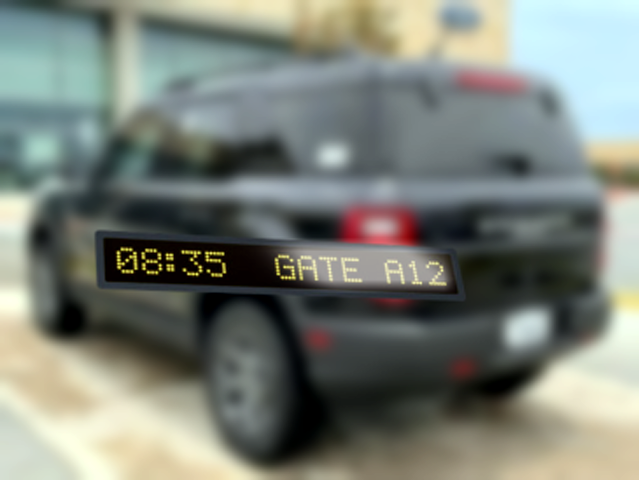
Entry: 8.35
